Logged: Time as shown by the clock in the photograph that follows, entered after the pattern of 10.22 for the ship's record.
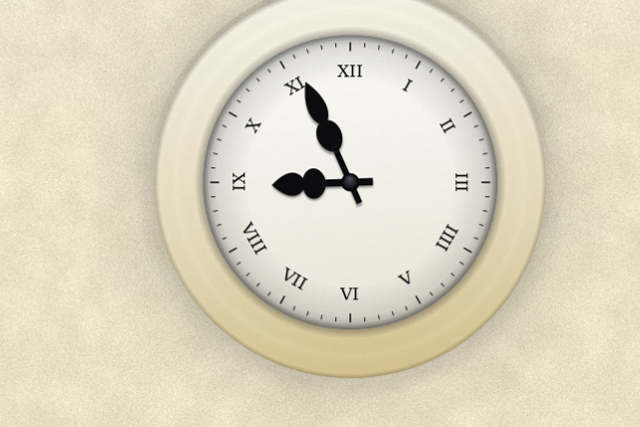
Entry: 8.56
